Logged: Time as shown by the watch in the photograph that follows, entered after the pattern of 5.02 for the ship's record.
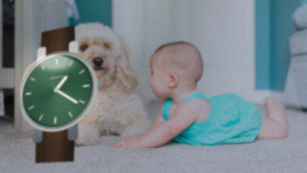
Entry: 1.21
